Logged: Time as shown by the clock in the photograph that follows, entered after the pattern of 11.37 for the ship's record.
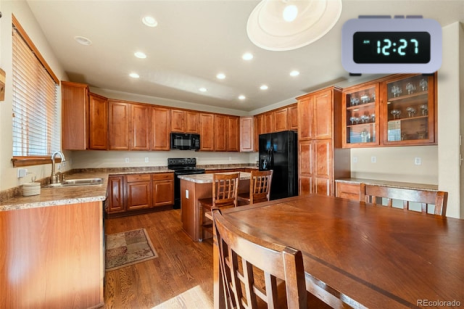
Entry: 12.27
